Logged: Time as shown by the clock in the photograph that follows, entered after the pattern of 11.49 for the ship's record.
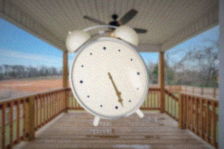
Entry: 5.28
